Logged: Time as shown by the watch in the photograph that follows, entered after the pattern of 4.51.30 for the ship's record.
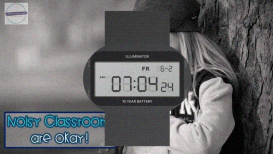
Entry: 7.04.24
